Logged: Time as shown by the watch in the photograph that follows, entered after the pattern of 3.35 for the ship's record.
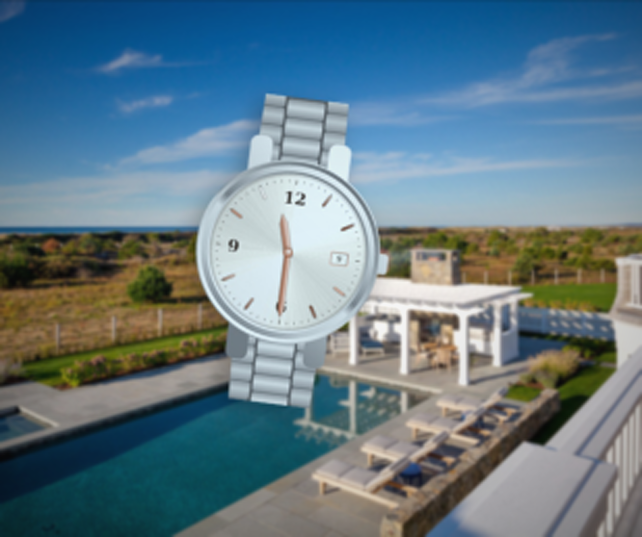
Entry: 11.30
